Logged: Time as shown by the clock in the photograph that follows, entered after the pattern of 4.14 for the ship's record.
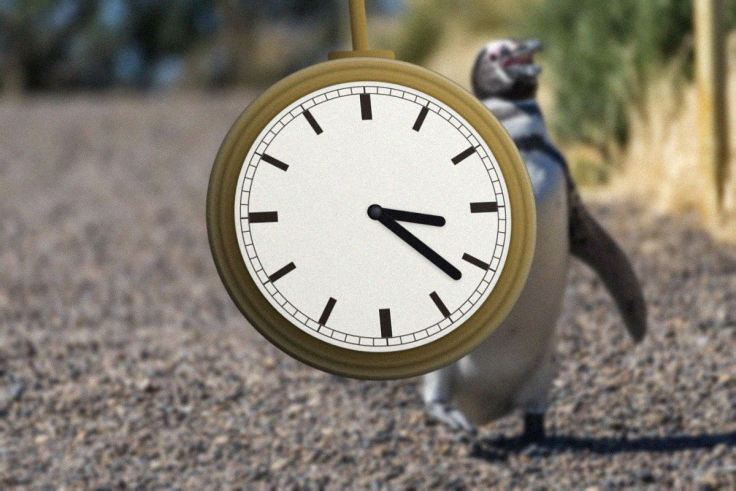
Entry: 3.22
